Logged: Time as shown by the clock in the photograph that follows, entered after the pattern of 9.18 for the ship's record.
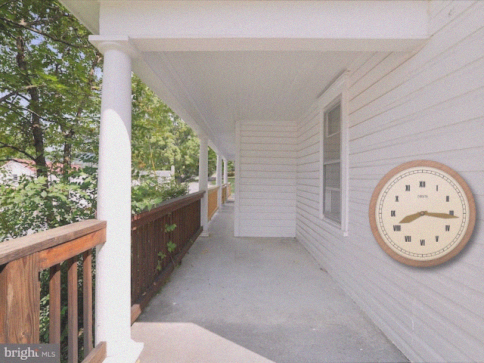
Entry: 8.16
